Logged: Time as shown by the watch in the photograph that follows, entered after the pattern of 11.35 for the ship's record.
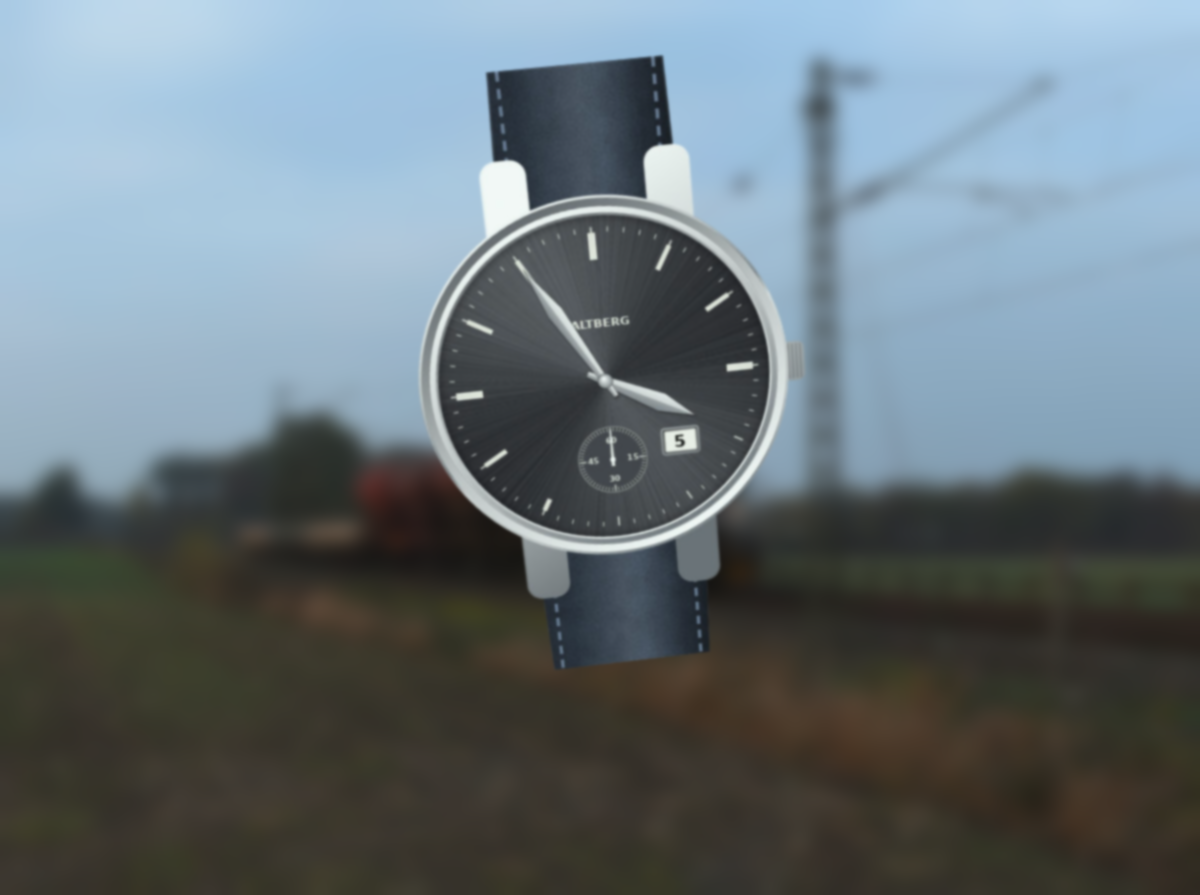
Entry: 3.55
